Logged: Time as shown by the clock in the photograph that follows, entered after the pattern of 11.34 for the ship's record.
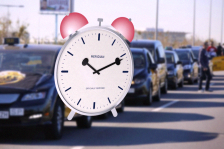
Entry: 10.11
